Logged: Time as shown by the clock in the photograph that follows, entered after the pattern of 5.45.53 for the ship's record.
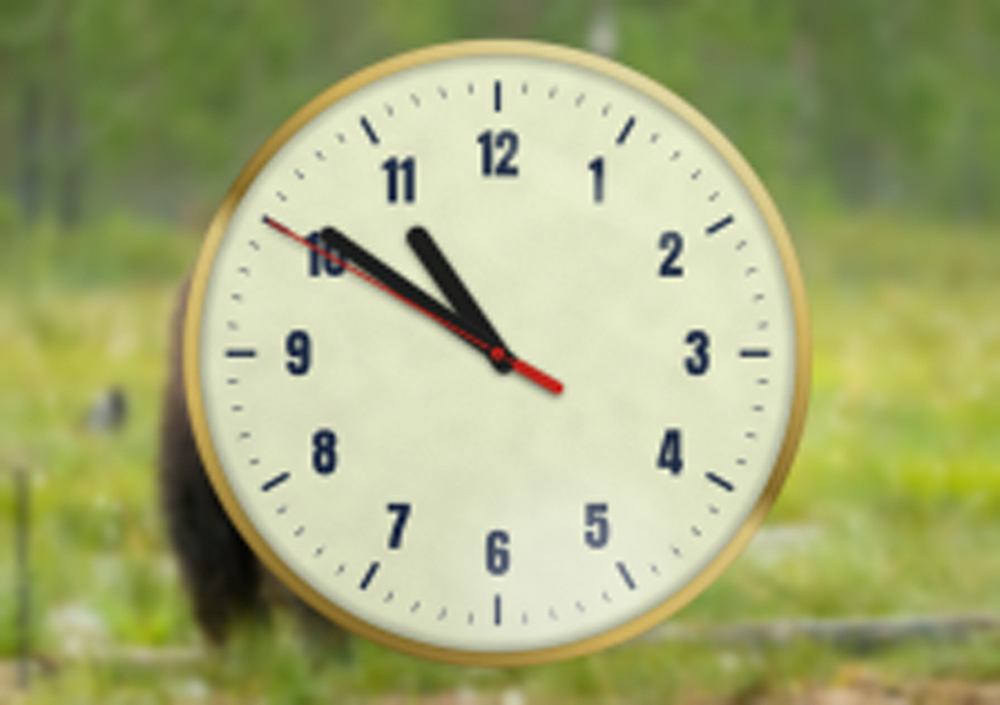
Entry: 10.50.50
